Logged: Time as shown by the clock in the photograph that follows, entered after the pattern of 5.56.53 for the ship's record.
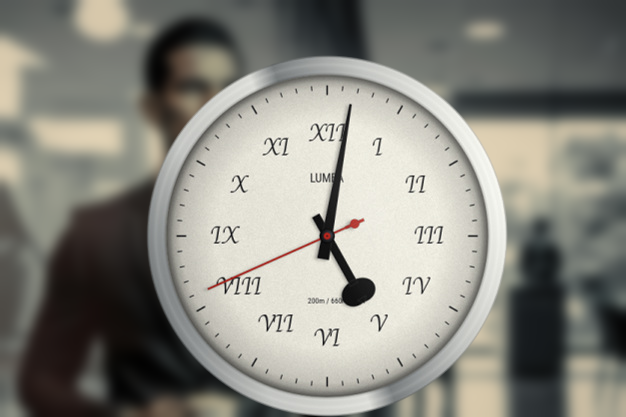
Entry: 5.01.41
